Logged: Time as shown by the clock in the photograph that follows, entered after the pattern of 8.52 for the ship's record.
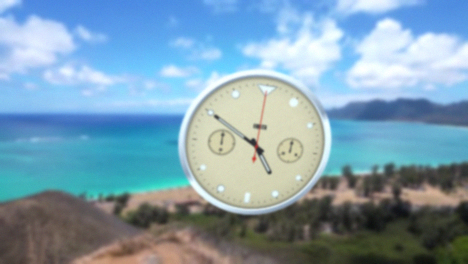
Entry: 4.50
